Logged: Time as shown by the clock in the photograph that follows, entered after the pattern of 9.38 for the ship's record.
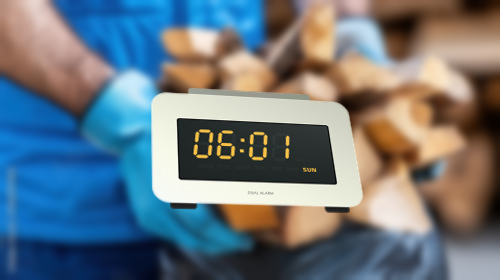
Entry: 6.01
